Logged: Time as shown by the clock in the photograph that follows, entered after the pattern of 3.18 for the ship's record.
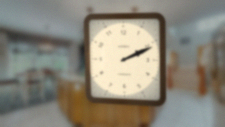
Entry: 2.11
